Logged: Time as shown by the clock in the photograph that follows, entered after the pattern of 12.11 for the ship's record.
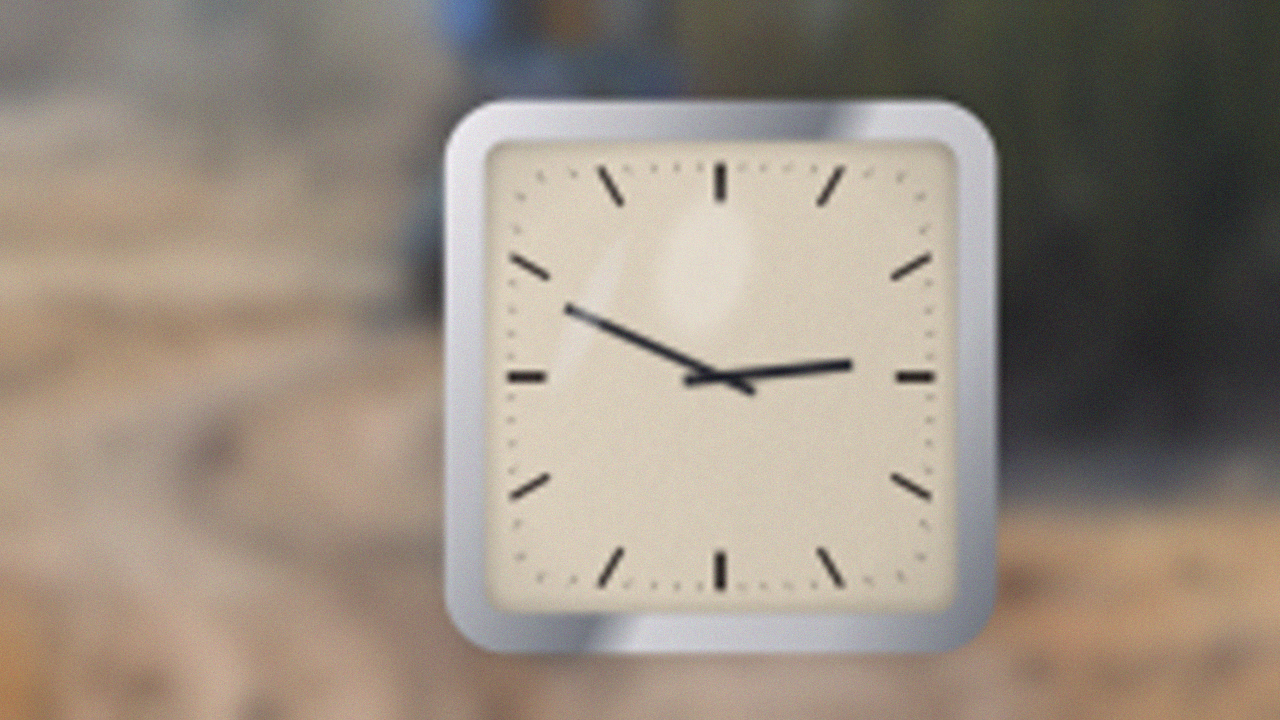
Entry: 2.49
